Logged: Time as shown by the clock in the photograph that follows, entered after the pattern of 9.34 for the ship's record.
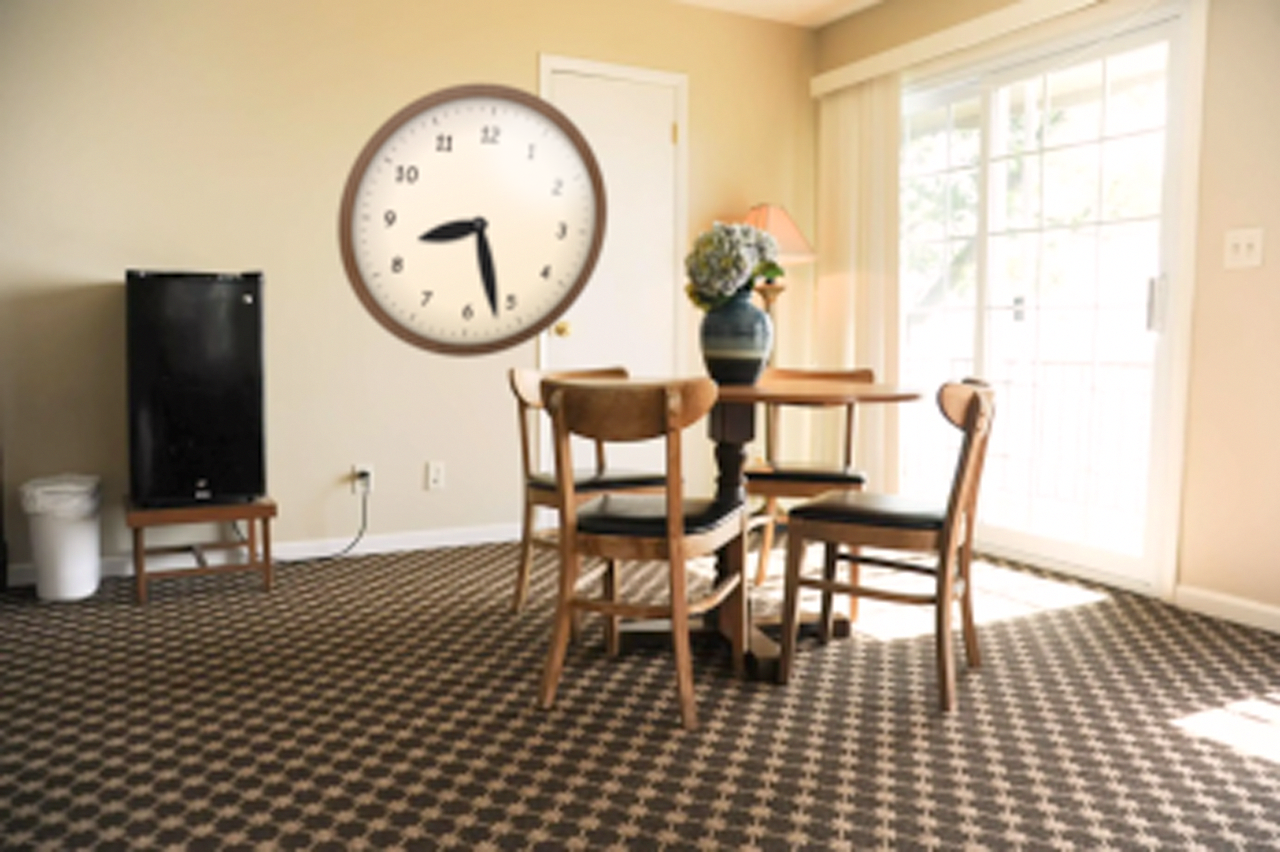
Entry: 8.27
